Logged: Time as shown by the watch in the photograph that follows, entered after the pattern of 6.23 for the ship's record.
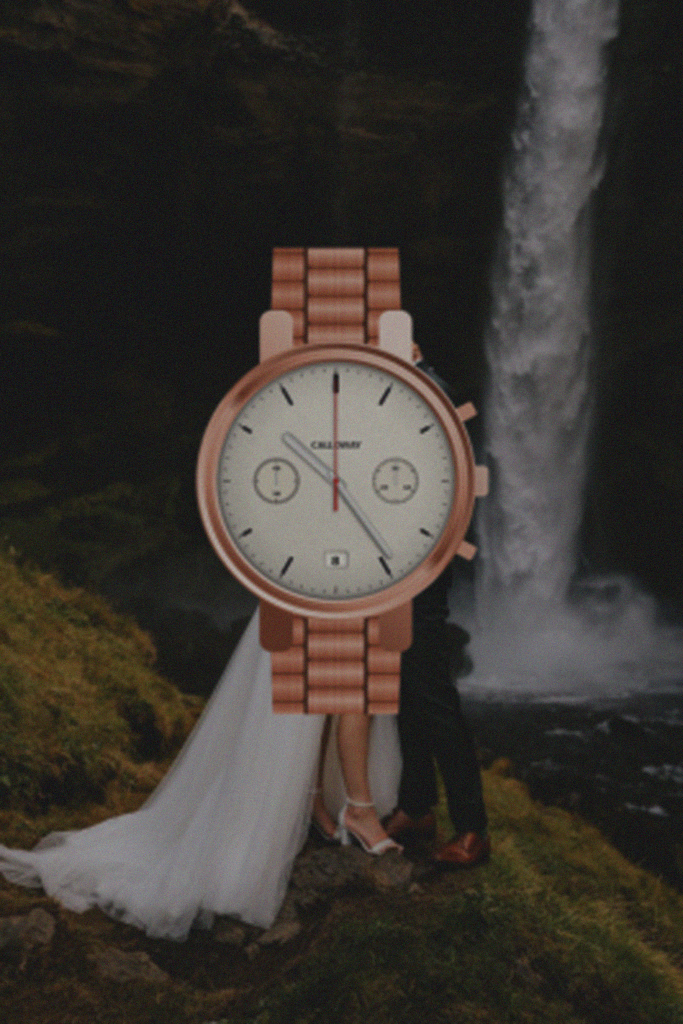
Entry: 10.24
